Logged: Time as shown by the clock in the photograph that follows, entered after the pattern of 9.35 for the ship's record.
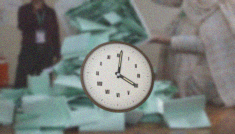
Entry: 4.01
